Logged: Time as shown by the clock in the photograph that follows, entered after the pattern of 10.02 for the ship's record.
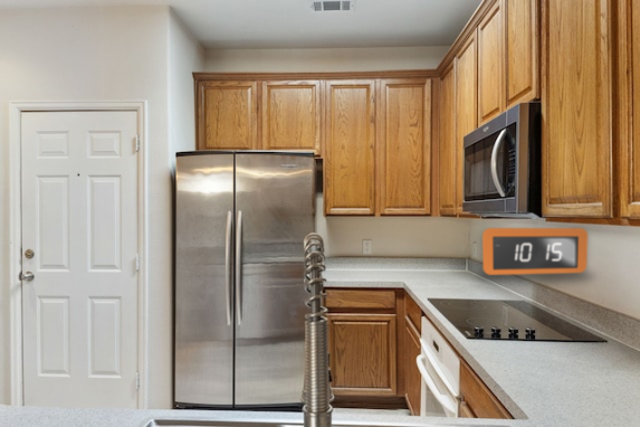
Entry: 10.15
